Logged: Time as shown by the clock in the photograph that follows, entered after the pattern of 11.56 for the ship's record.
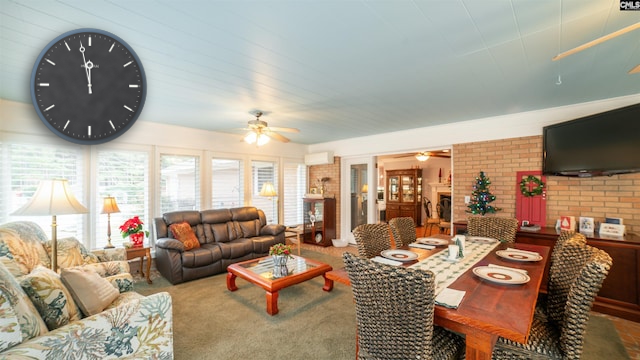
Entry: 11.58
